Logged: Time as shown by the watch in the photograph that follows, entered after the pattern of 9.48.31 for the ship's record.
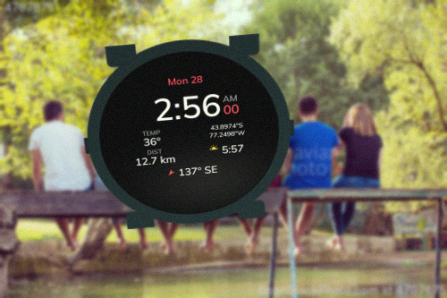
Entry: 2.56.00
